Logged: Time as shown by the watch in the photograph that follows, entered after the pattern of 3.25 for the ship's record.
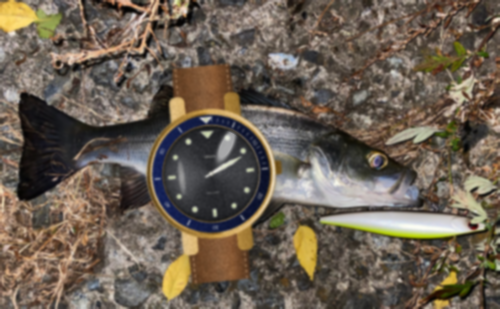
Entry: 2.11
